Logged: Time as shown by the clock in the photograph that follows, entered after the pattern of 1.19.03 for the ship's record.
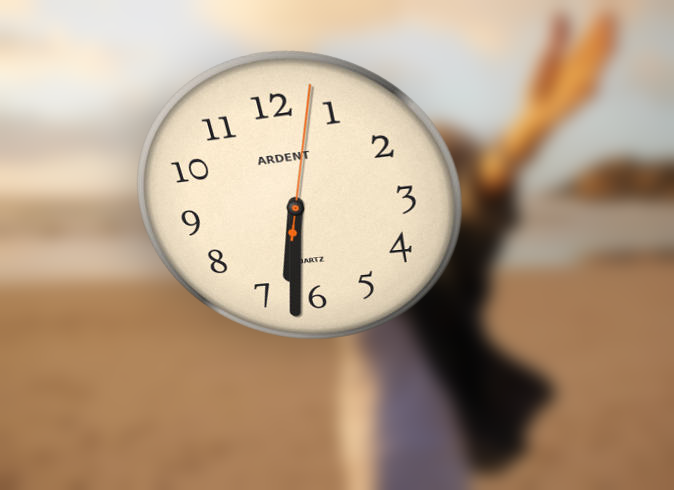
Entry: 6.32.03
